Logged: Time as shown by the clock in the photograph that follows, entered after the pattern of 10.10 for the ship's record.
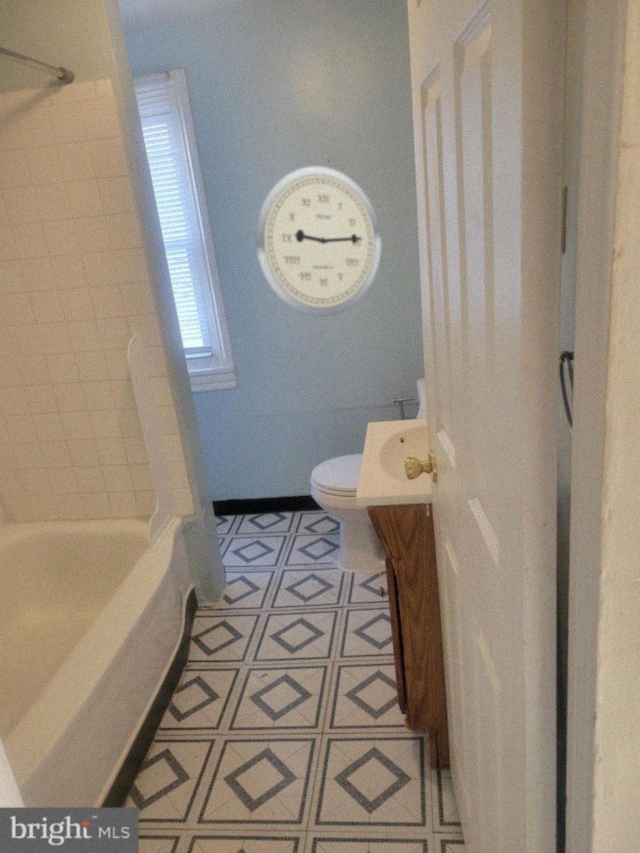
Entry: 9.14
